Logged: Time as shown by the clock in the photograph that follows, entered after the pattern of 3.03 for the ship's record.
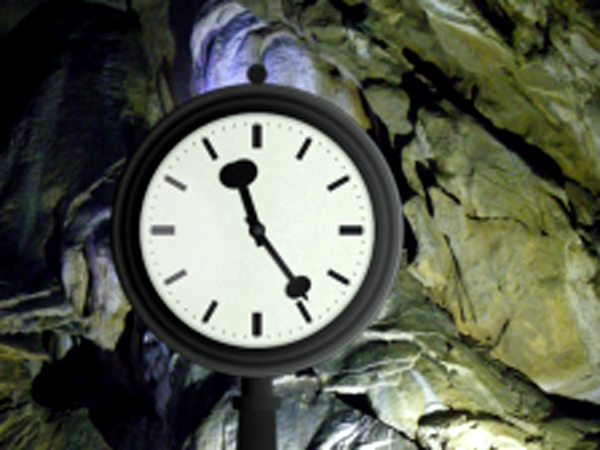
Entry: 11.24
